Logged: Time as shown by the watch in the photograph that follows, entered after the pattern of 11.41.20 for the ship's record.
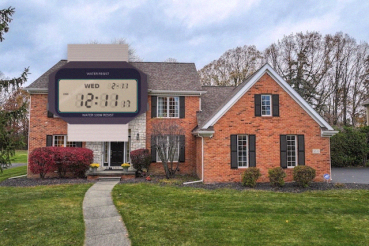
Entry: 12.11.17
